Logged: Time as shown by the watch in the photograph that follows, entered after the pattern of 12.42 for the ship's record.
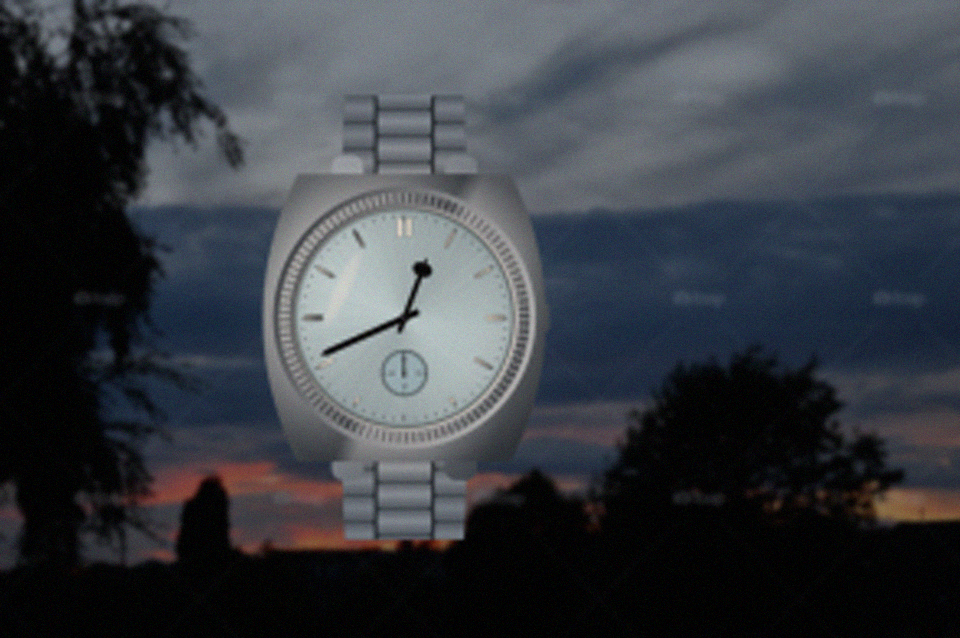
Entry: 12.41
